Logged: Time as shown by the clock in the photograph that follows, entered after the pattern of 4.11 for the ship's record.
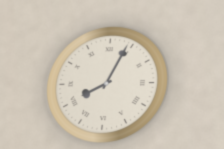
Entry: 8.04
